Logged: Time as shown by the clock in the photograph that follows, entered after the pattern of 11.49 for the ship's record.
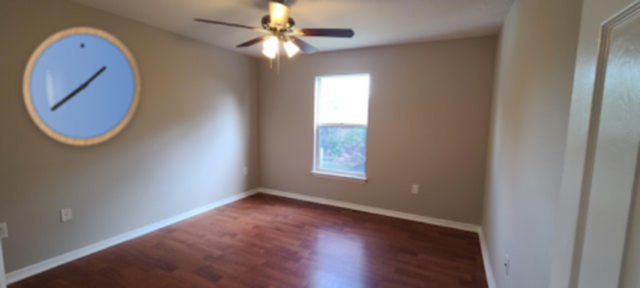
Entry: 1.39
